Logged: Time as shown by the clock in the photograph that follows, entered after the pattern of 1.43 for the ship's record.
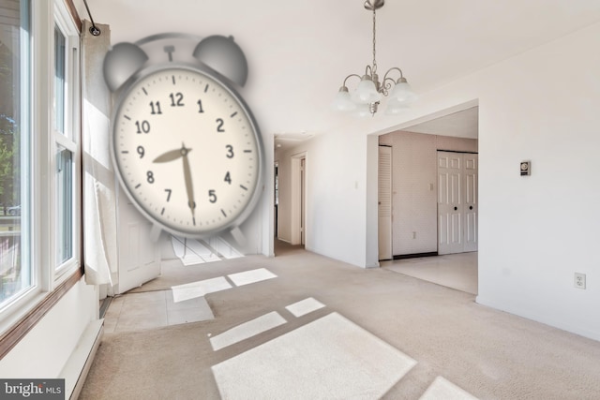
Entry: 8.30
